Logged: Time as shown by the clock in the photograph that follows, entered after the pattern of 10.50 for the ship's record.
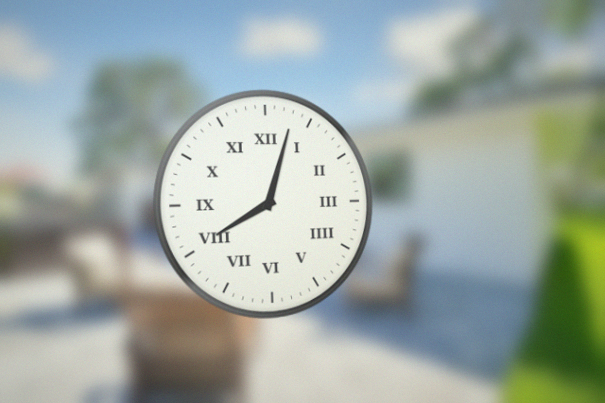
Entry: 8.03
